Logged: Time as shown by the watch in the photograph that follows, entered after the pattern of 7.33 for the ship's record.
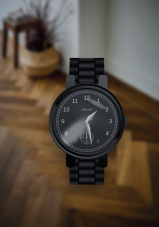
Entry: 1.28
